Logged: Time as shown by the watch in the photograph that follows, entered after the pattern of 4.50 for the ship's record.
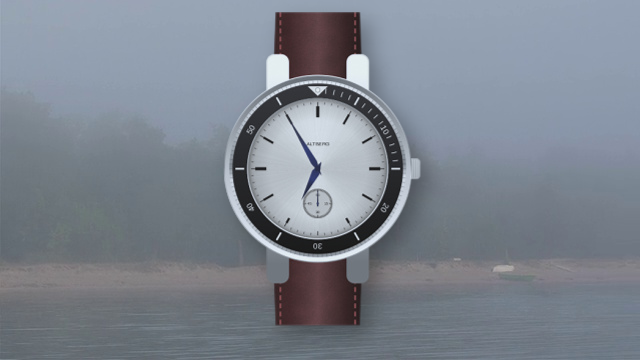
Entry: 6.55
